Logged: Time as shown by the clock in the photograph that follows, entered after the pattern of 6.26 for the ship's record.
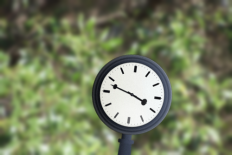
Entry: 3.48
